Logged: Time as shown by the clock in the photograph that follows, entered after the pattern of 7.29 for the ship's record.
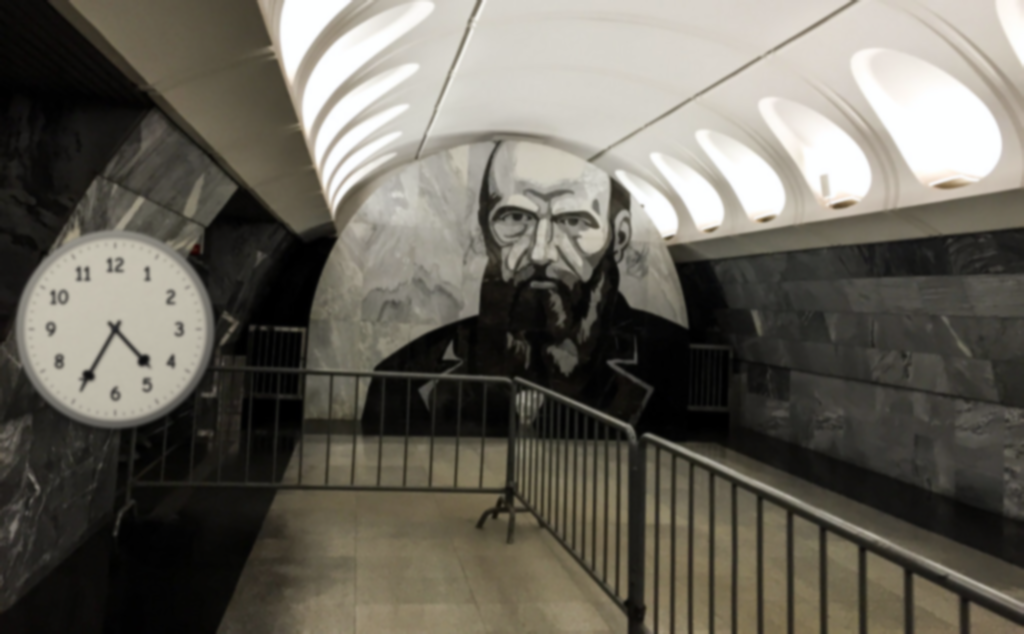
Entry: 4.35
